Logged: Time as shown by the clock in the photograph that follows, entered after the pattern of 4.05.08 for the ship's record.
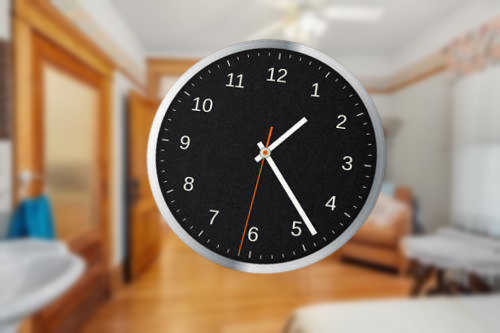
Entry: 1.23.31
